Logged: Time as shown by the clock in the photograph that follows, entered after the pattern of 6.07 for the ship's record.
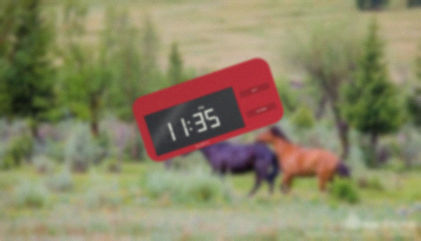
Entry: 11.35
